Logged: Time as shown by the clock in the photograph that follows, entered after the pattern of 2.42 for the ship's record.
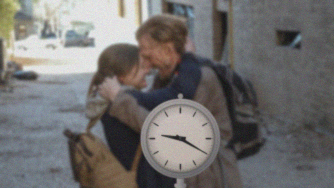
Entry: 9.20
